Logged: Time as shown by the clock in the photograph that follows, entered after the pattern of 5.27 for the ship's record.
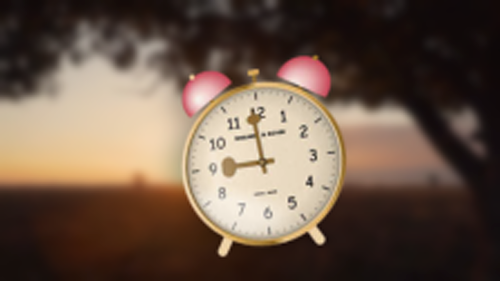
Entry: 8.59
